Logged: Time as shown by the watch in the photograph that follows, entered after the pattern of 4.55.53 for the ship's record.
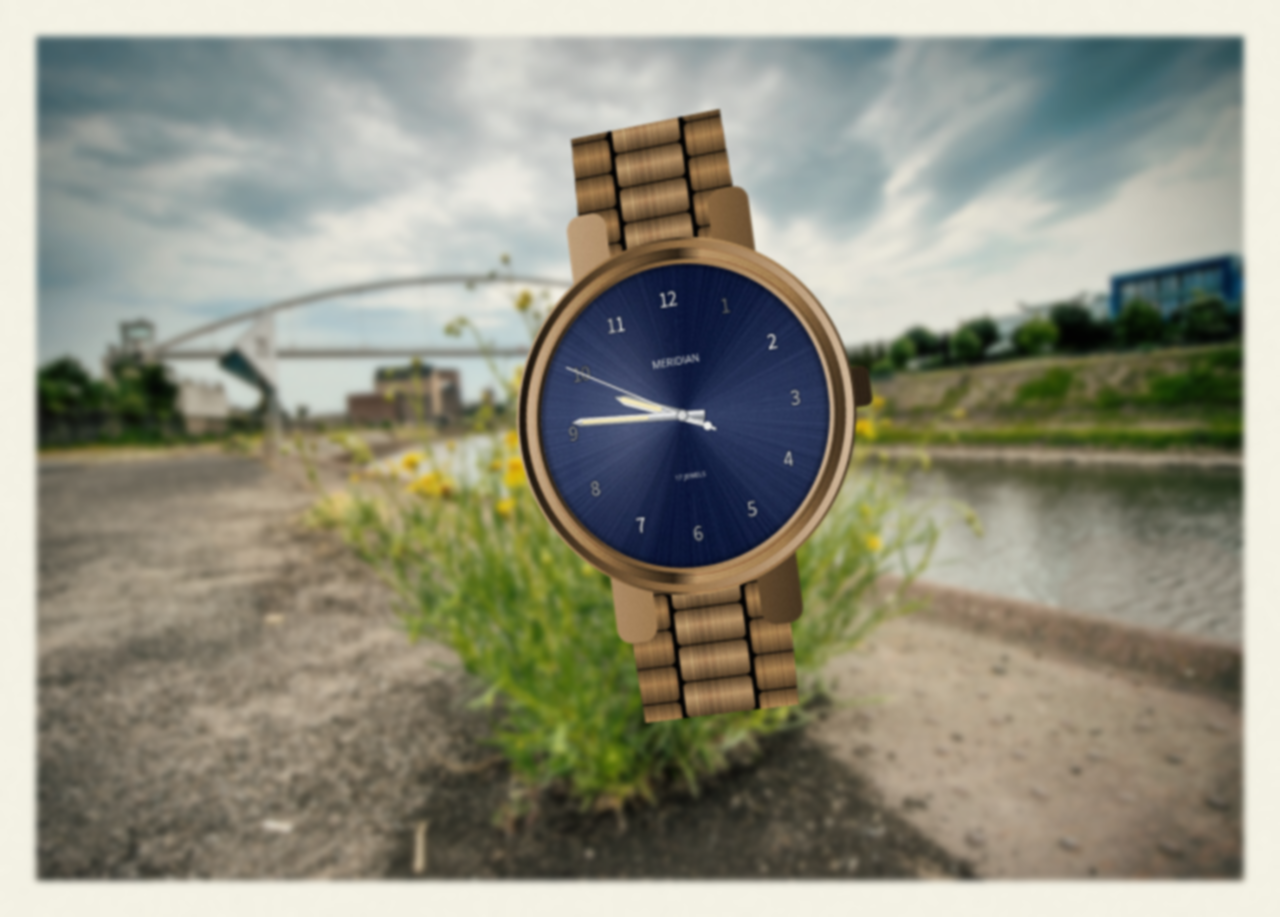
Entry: 9.45.50
